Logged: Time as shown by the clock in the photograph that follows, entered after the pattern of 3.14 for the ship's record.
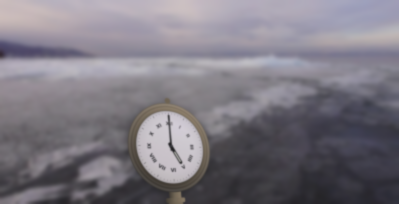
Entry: 5.00
